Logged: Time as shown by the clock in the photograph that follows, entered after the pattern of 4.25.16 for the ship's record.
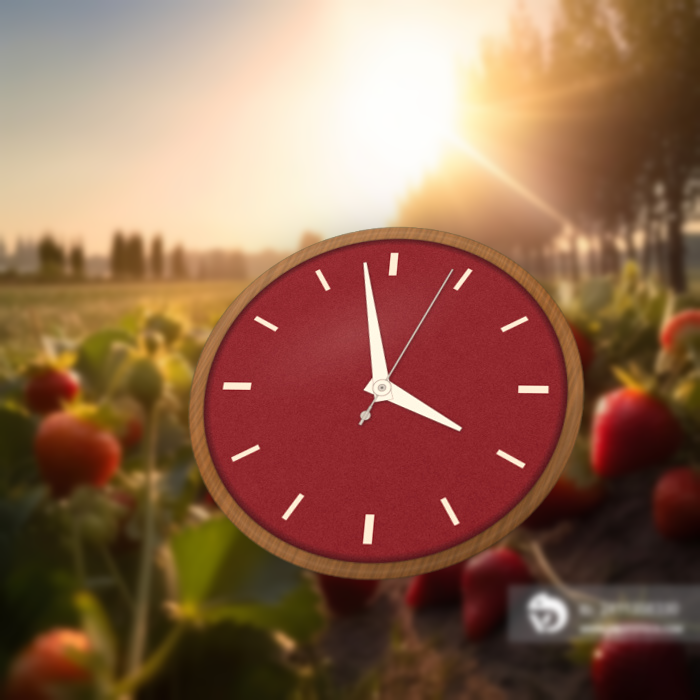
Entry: 3.58.04
